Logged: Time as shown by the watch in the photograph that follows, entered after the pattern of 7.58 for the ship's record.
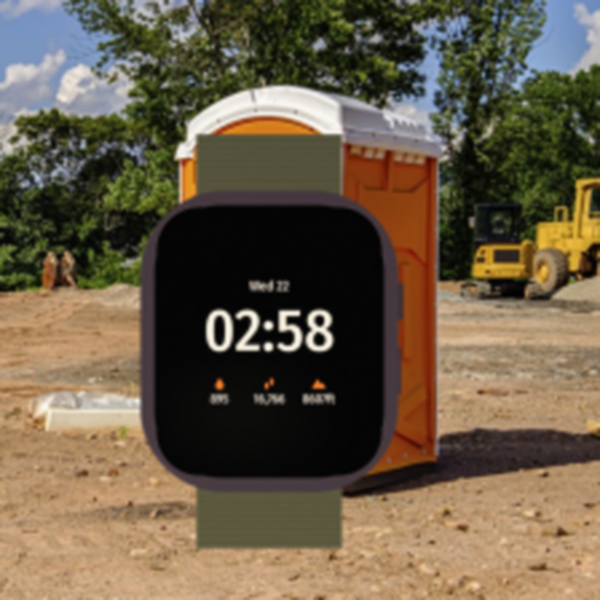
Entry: 2.58
